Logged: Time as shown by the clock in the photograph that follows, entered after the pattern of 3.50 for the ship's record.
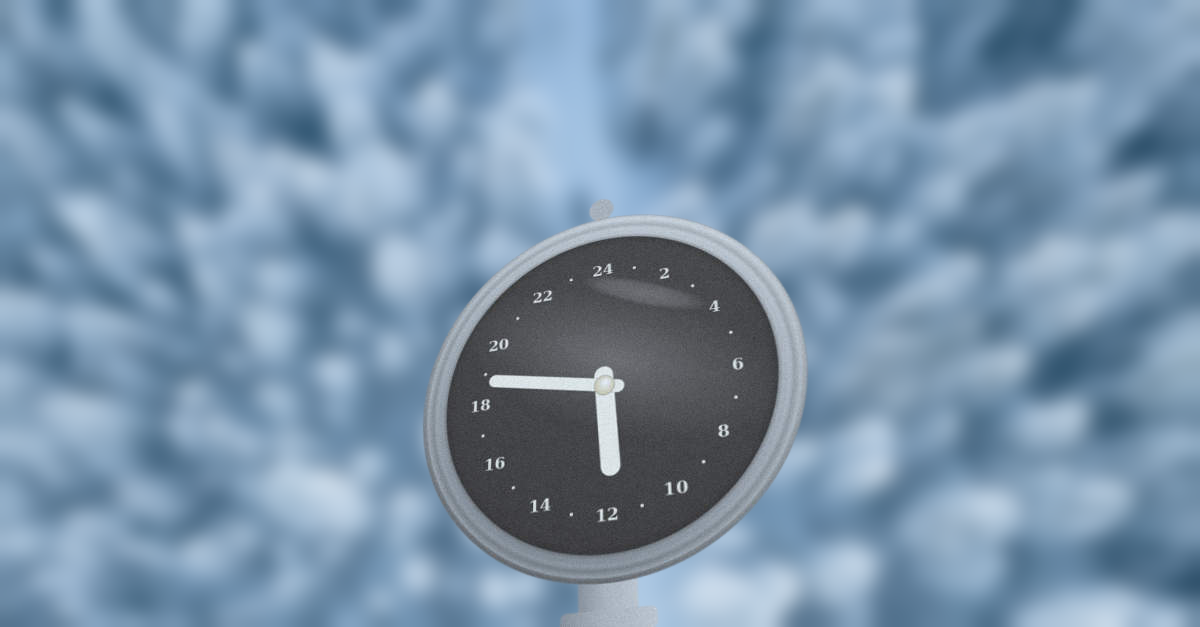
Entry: 11.47
